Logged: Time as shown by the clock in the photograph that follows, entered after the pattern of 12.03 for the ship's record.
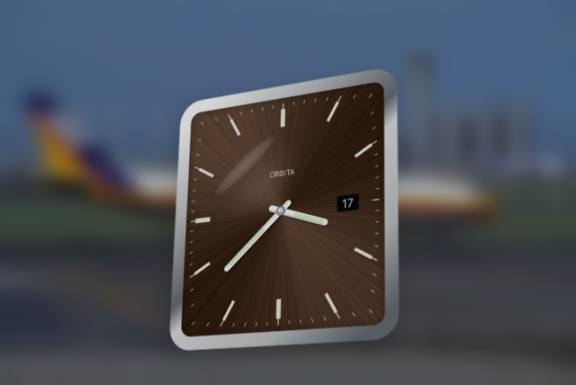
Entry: 3.38
